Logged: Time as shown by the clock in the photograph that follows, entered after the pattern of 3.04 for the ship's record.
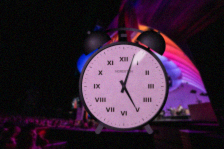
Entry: 5.03
